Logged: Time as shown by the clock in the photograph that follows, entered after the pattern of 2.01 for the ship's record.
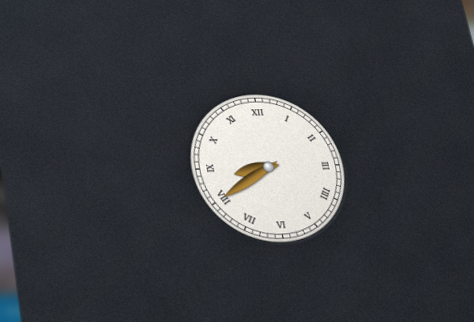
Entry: 8.40
